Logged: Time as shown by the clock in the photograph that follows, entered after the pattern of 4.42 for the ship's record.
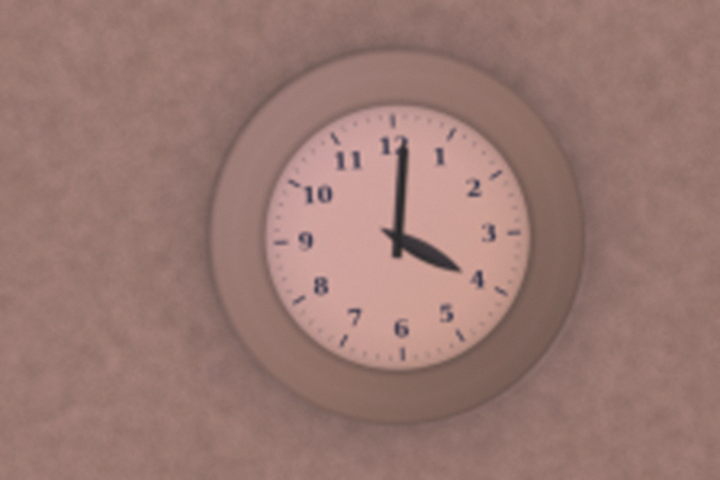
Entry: 4.01
